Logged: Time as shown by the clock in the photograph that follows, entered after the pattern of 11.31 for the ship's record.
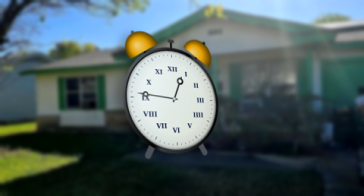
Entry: 12.46
